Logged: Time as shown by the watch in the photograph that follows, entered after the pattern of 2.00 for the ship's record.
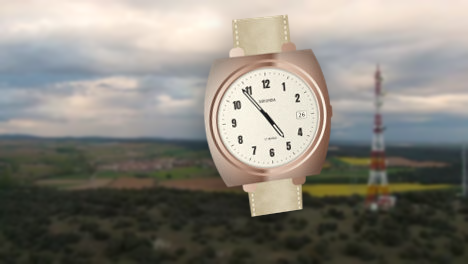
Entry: 4.54
